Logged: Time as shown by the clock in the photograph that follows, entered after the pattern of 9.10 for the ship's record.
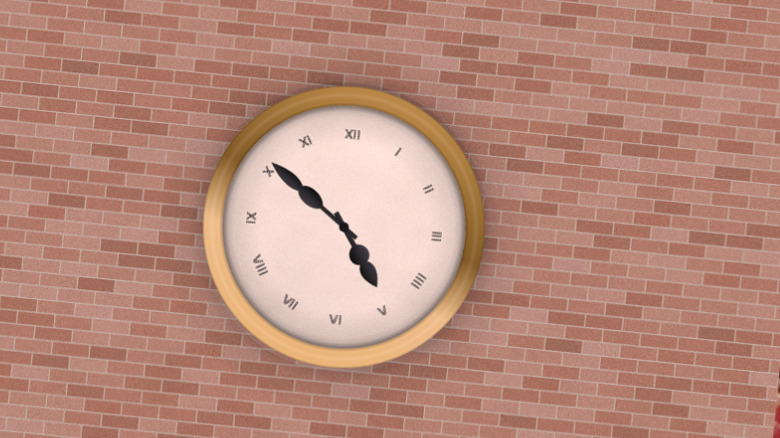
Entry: 4.51
